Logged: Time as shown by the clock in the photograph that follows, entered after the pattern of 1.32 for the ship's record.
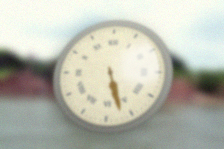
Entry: 5.27
